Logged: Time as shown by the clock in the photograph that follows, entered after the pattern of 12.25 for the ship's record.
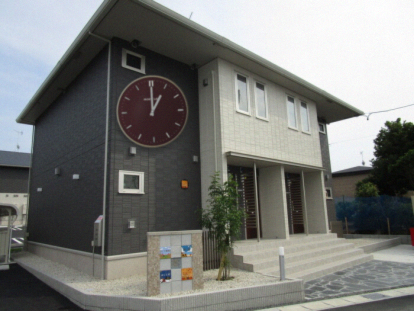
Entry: 1.00
